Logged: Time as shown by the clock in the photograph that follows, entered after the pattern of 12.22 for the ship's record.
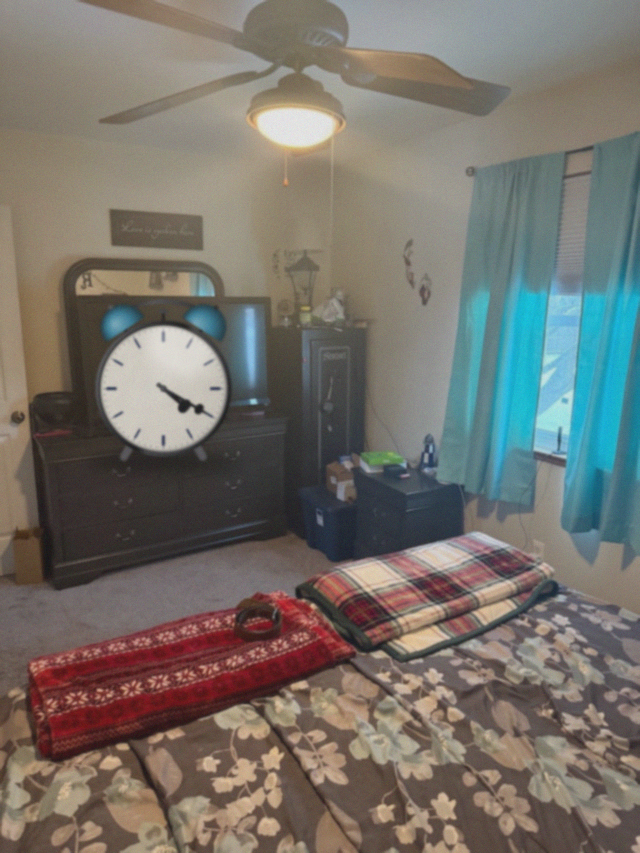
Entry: 4.20
